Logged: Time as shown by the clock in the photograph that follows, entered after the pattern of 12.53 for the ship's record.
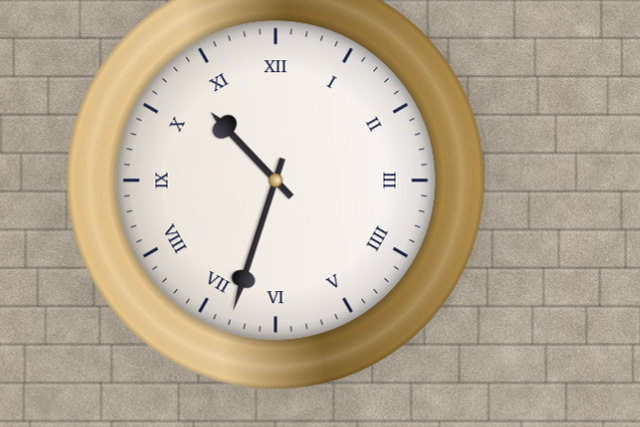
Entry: 10.33
